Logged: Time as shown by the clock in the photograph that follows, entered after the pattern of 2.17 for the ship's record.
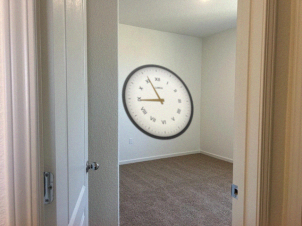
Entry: 8.56
